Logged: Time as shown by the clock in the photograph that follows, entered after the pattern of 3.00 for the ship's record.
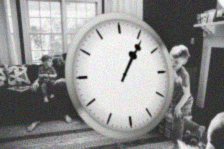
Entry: 1.06
